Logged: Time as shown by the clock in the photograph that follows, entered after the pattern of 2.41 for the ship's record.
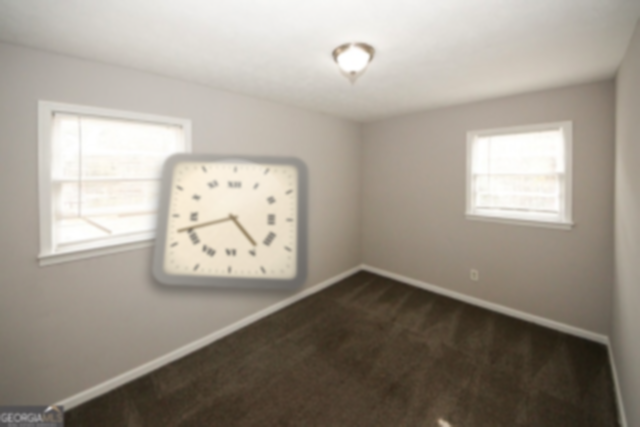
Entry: 4.42
